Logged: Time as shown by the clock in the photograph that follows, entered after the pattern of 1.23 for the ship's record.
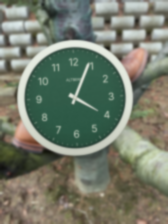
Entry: 4.04
